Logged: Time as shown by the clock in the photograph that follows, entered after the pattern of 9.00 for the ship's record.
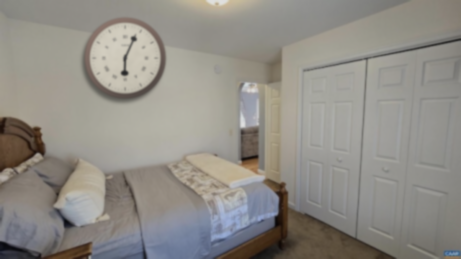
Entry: 6.04
